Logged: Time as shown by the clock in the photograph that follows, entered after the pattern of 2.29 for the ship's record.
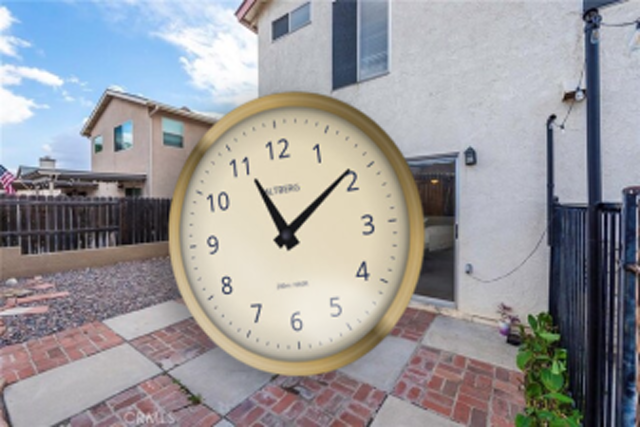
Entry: 11.09
